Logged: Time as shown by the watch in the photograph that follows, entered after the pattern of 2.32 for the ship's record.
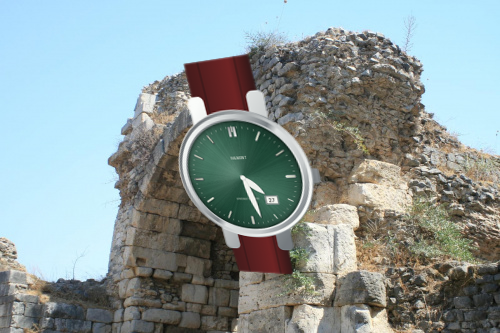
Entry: 4.28
